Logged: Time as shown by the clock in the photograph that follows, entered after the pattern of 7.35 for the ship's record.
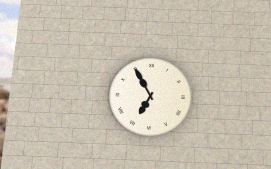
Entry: 6.55
